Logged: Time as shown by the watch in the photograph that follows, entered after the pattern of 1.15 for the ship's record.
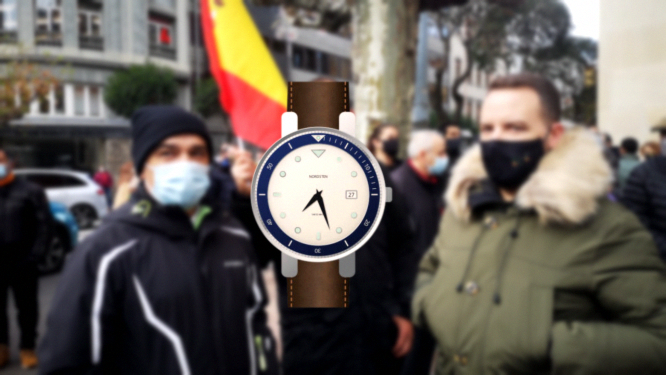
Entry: 7.27
